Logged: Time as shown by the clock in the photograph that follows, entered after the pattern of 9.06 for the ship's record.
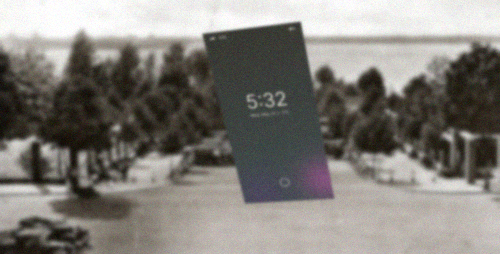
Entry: 5.32
